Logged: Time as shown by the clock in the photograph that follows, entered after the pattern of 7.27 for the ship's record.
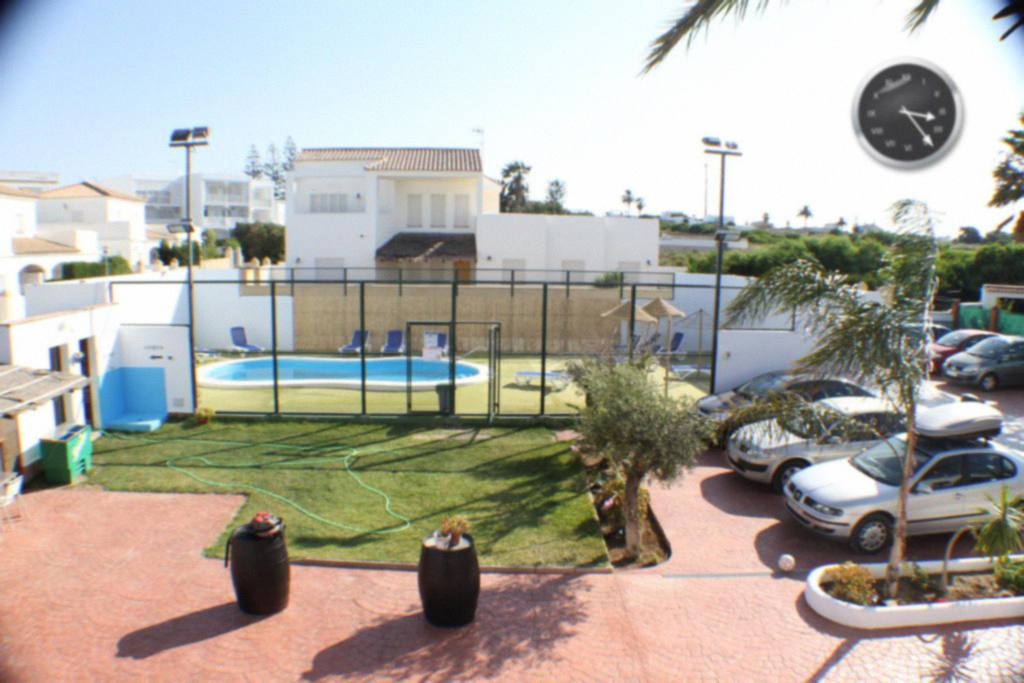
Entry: 3.24
